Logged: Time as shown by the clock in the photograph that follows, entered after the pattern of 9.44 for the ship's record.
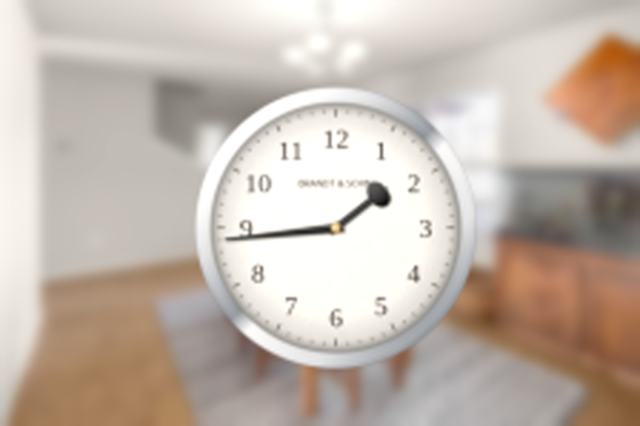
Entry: 1.44
